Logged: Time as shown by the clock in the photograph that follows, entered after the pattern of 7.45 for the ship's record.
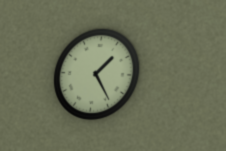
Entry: 1.24
